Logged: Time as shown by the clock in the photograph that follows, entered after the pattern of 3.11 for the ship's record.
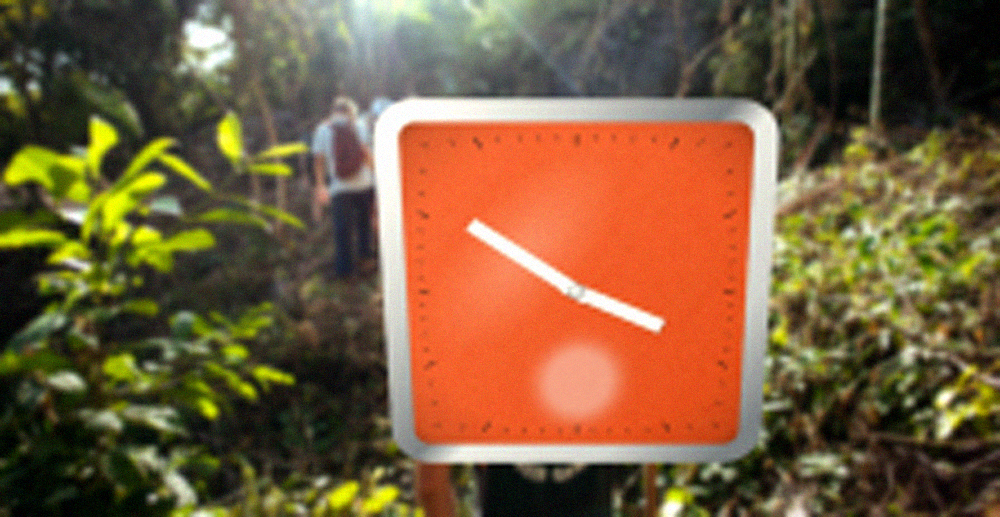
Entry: 3.51
